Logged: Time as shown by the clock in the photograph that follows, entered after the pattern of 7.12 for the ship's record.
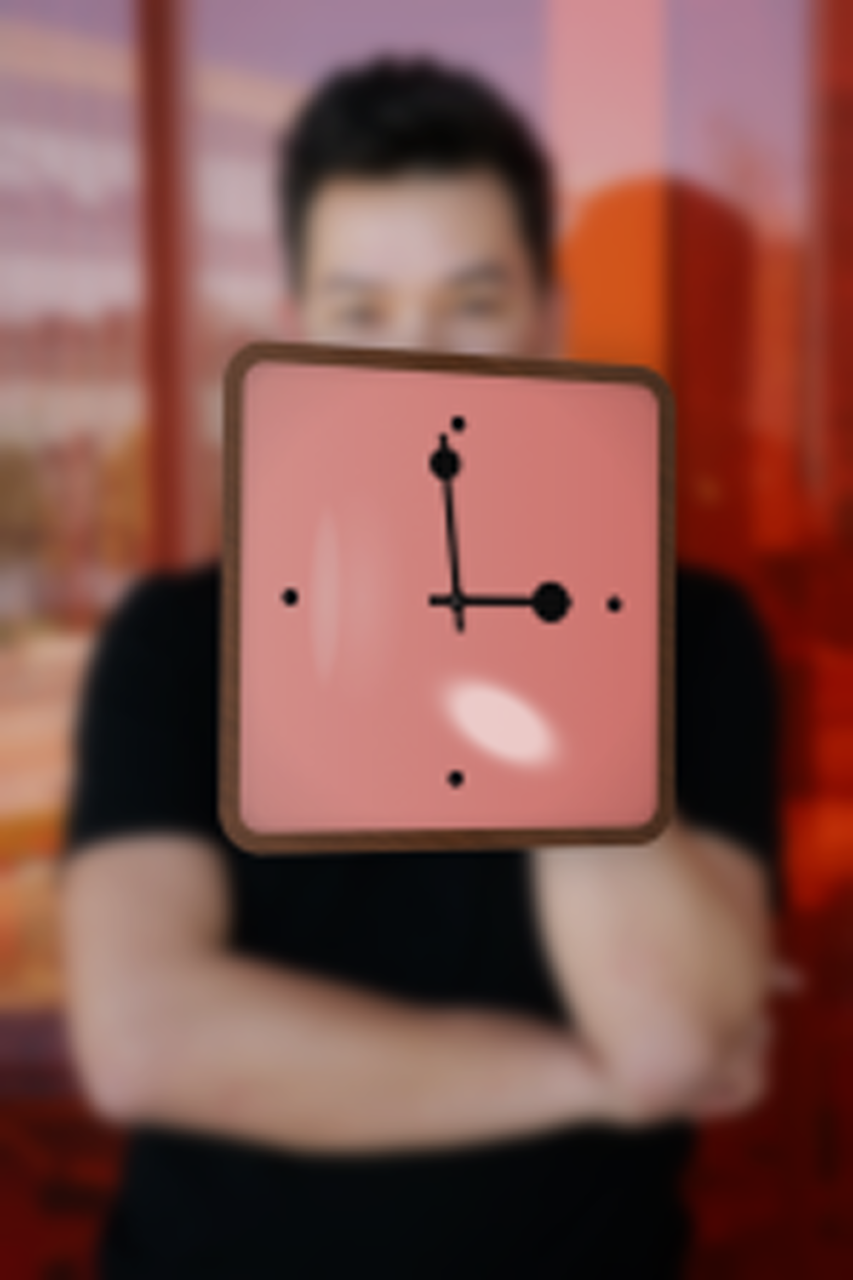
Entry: 2.59
